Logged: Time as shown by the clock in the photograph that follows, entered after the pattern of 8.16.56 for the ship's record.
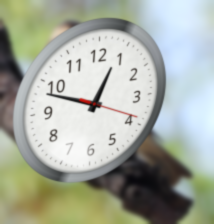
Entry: 12.48.19
